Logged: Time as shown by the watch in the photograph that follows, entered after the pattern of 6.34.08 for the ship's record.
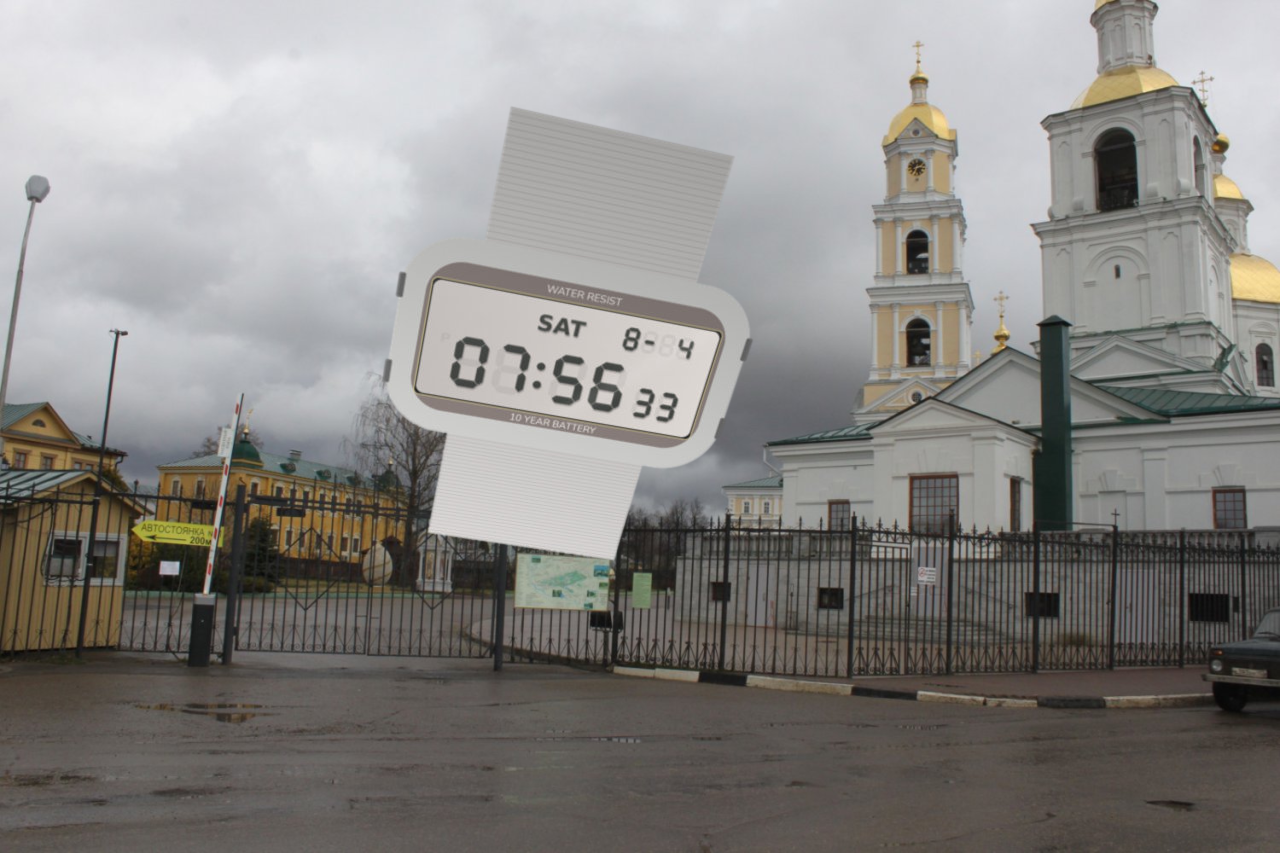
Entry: 7.56.33
